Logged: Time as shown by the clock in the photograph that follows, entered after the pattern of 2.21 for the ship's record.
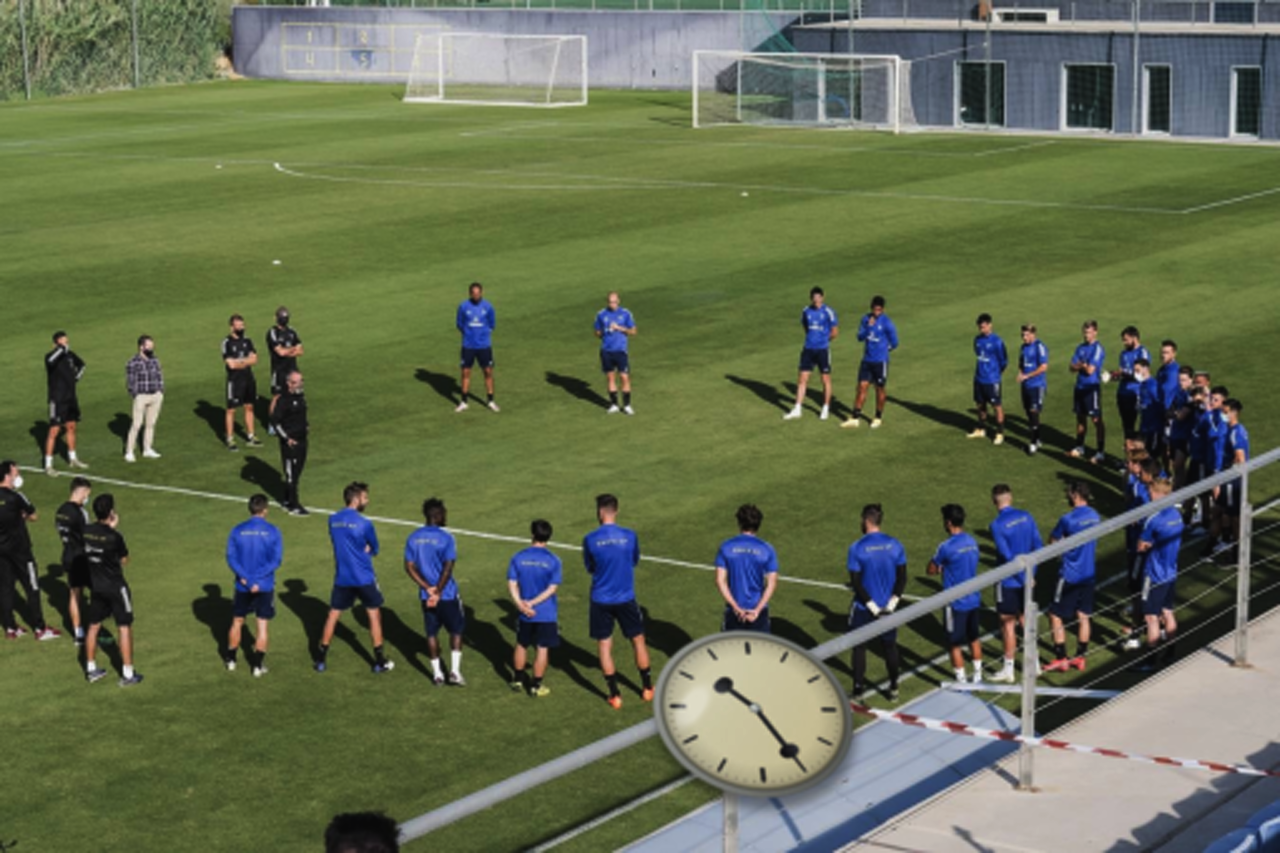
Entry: 10.25
